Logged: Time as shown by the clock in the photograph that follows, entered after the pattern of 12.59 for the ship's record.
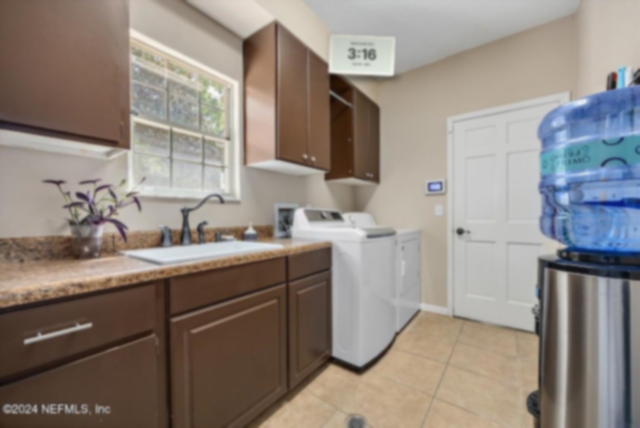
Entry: 3.16
